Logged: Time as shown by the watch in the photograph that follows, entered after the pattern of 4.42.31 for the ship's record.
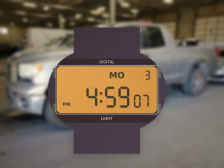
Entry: 4.59.07
